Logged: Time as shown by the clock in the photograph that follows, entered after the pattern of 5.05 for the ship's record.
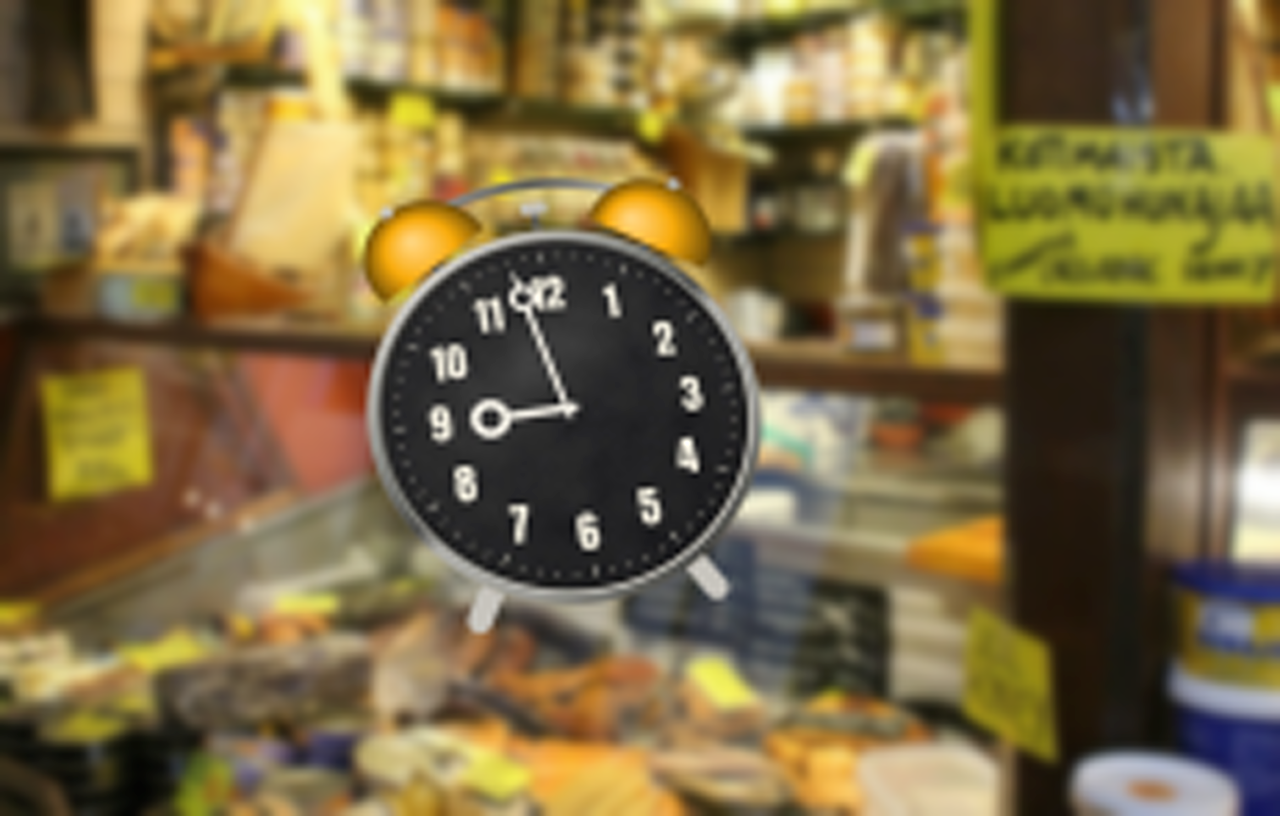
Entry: 8.58
